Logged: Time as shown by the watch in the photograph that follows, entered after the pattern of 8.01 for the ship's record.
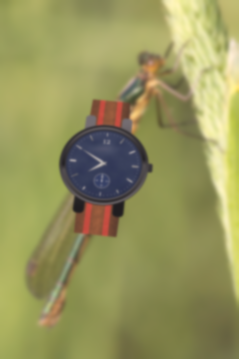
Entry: 7.50
